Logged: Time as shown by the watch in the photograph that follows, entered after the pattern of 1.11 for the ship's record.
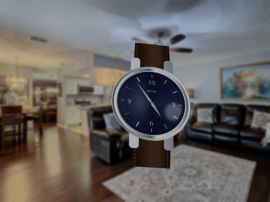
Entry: 4.54
